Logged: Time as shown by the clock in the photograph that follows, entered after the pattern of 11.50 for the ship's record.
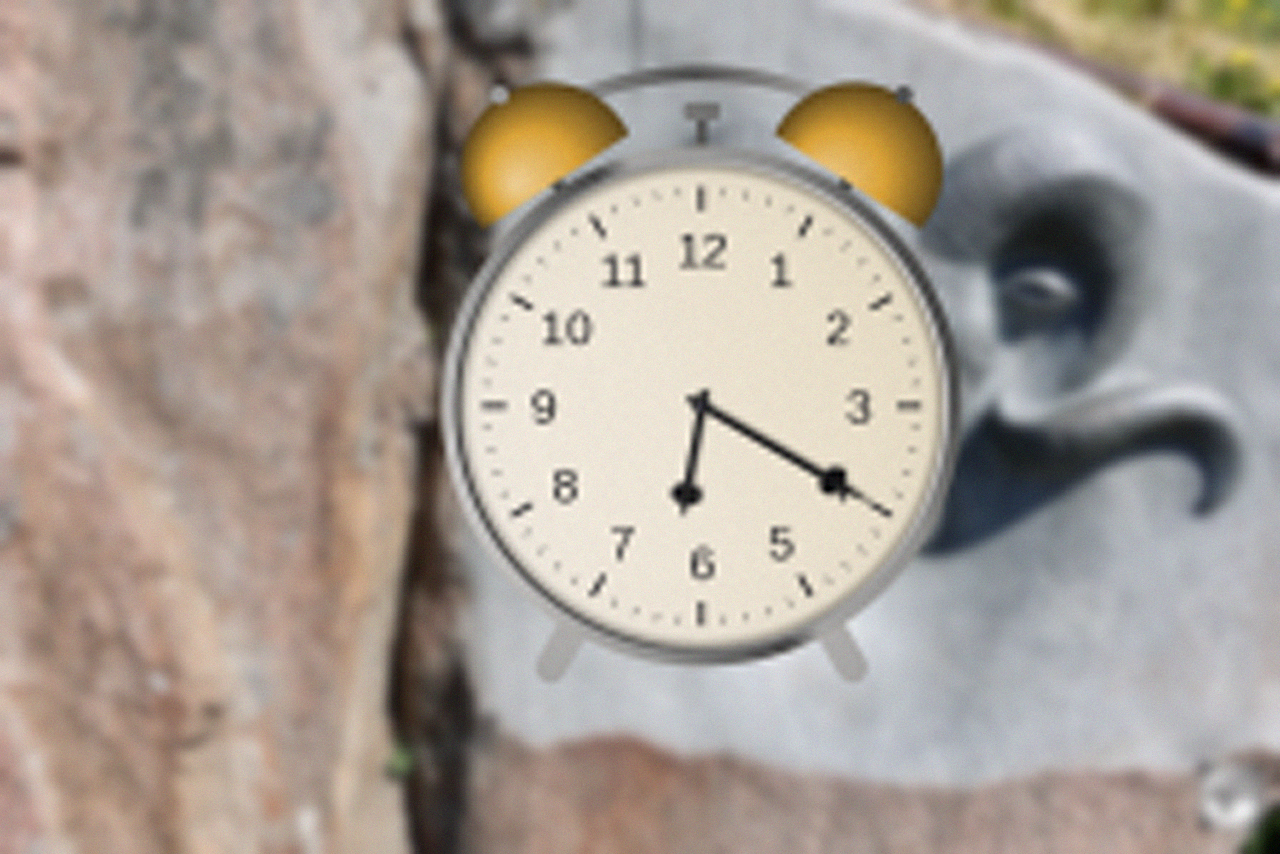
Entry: 6.20
